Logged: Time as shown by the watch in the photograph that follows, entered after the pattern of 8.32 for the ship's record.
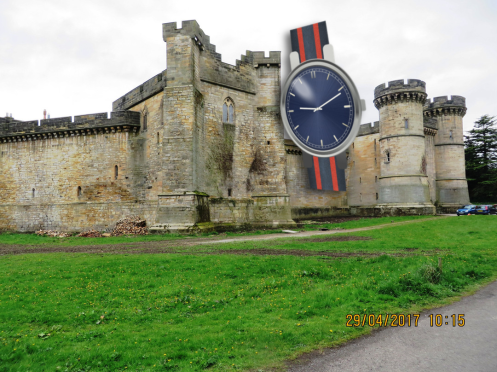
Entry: 9.11
